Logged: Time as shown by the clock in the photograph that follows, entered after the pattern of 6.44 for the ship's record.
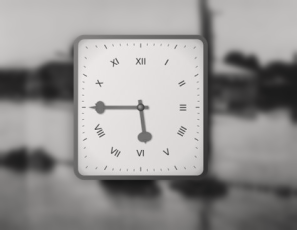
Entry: 5.45
